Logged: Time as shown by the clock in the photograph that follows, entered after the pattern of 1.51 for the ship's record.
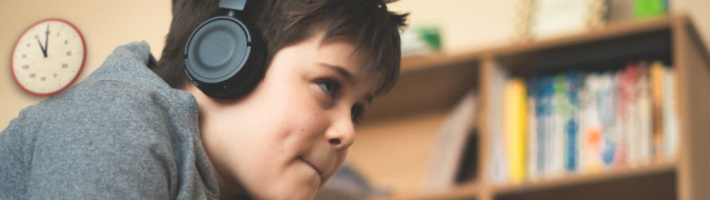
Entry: 11.00
